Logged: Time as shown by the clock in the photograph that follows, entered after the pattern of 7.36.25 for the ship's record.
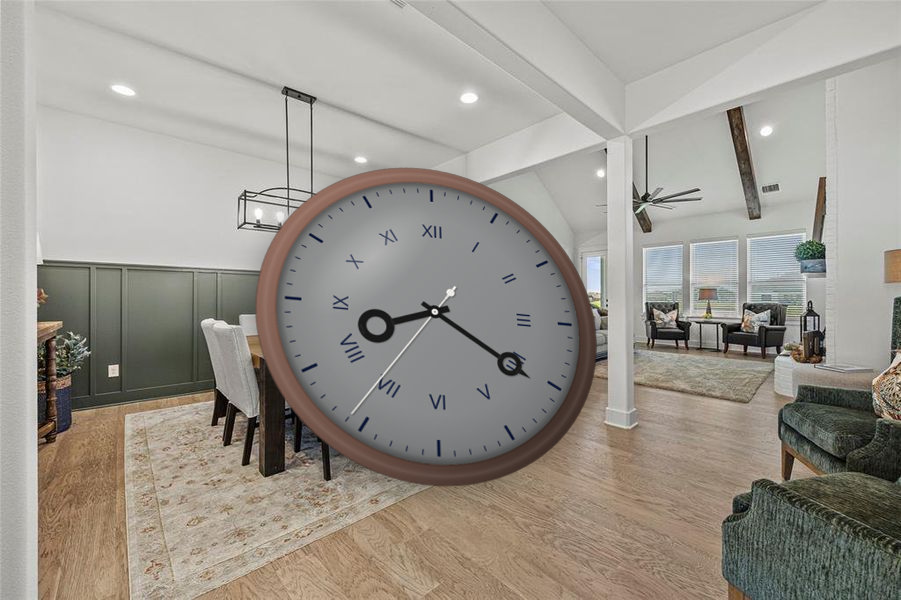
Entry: 8.20.36
